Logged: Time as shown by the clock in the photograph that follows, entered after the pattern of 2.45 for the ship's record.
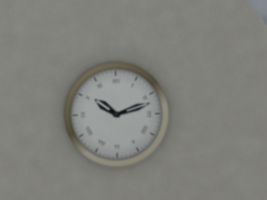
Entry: 10.12
